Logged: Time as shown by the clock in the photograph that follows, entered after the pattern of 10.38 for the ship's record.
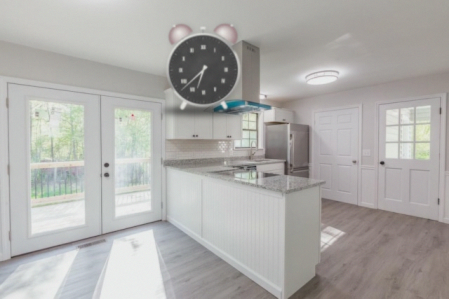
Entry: 6.38
